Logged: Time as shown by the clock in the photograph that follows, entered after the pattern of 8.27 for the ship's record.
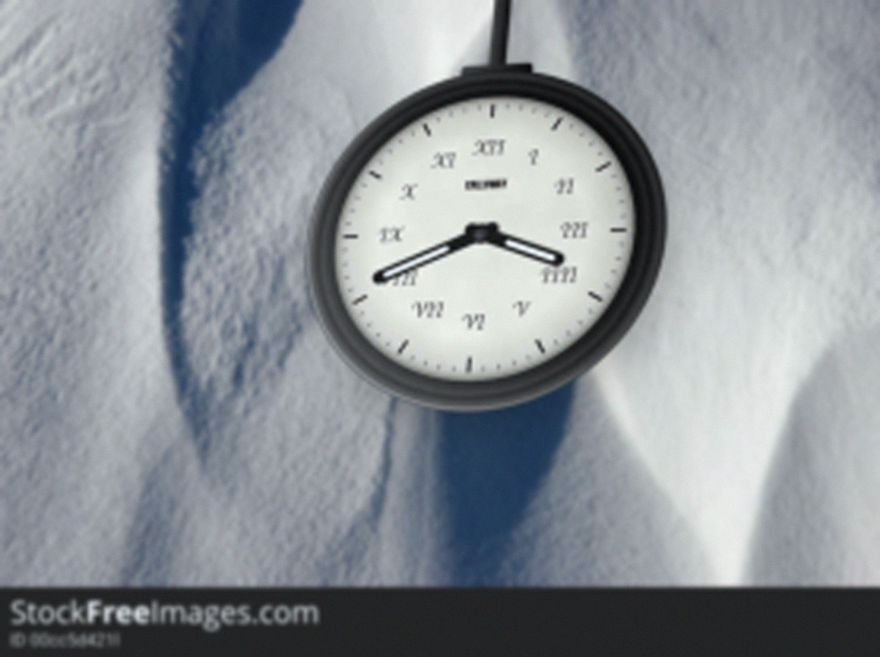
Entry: 3.41
